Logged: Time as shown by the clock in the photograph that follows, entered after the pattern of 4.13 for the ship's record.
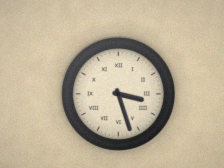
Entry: 3.27
